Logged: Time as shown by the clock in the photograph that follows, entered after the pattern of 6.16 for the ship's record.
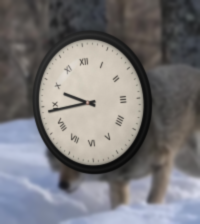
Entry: 9.44
